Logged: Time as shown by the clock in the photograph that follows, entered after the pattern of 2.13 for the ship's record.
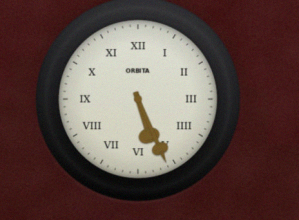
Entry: 5.26
